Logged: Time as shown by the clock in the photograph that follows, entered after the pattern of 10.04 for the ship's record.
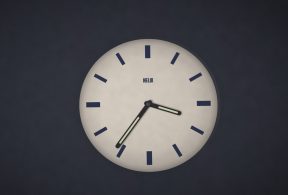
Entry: 3.36
